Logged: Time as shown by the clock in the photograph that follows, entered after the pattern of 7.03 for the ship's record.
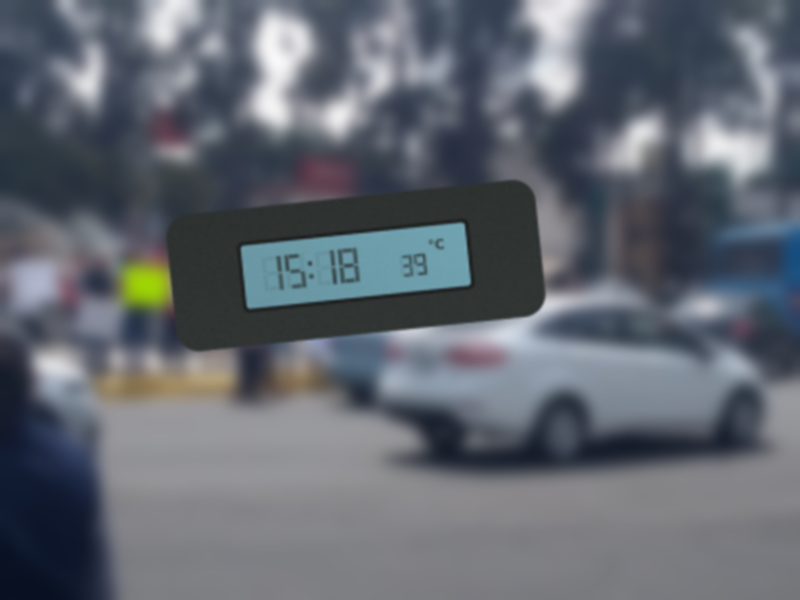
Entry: 15.18
